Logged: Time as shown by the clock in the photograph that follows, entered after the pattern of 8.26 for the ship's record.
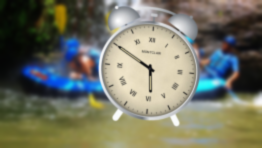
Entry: 5.50
